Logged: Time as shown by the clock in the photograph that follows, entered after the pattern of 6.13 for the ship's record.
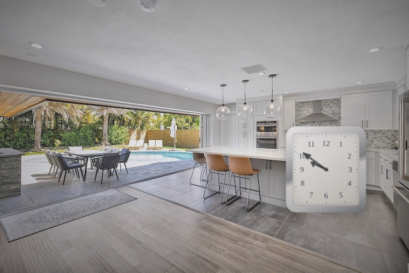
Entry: 9.51
